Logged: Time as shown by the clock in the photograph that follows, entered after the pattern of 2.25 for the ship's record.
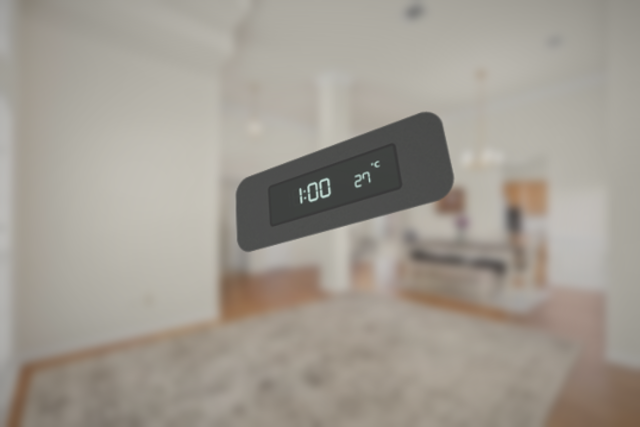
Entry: 1.00
